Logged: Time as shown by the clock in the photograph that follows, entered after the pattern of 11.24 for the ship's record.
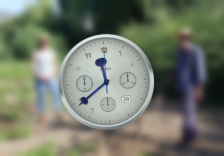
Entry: 11.39
